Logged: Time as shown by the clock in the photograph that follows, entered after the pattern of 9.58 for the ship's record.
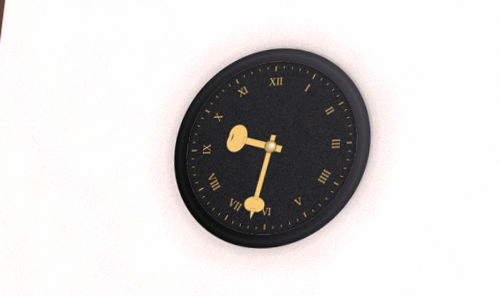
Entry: 9.32
